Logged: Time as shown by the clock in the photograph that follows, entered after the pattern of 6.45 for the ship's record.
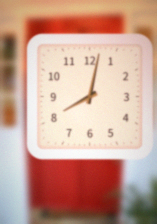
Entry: 8.02
